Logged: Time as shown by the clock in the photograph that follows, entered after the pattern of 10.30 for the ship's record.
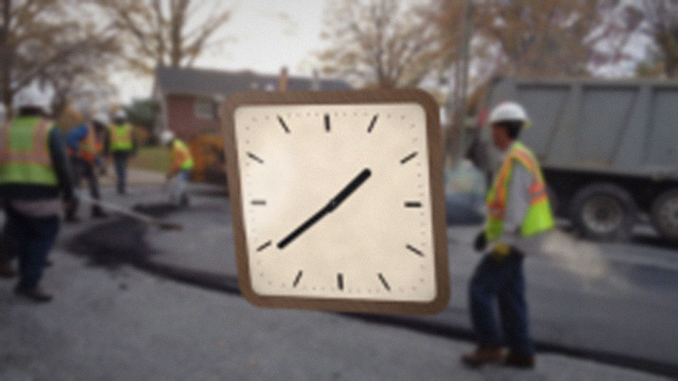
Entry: 1.39
